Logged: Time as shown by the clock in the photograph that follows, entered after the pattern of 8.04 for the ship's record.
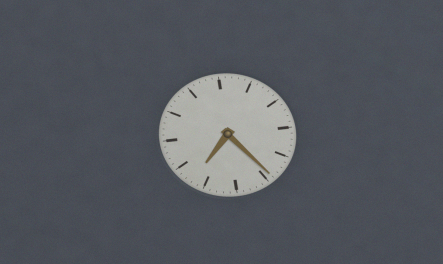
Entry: 7.24
